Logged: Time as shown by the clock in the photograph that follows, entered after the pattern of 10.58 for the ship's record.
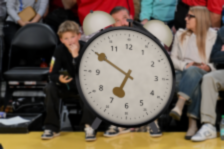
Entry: 6.50
